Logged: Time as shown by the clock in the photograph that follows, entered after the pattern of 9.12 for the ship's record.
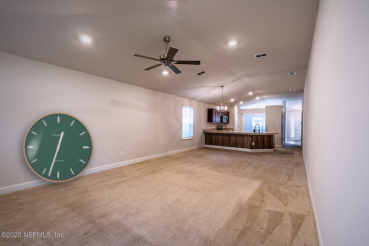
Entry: 12.33
